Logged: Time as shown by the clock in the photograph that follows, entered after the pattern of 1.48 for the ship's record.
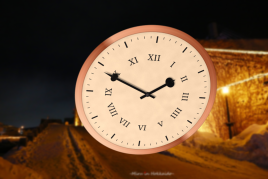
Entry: 1.49
